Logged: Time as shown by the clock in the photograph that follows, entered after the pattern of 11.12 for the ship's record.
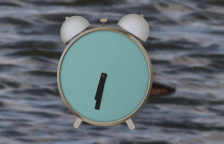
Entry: 6.32
